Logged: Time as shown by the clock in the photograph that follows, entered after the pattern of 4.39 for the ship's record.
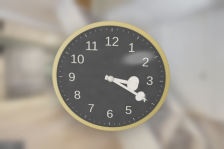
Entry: 3.20
